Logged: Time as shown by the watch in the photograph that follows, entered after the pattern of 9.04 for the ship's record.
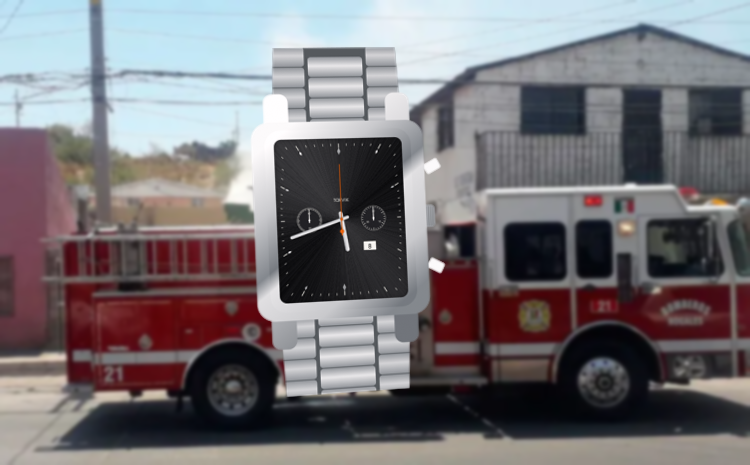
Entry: 5.42
